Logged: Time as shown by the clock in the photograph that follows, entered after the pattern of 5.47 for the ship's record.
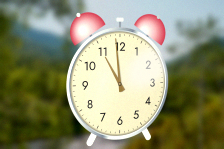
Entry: 10.59
